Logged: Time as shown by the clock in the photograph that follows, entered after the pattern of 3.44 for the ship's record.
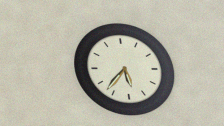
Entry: 5.37
